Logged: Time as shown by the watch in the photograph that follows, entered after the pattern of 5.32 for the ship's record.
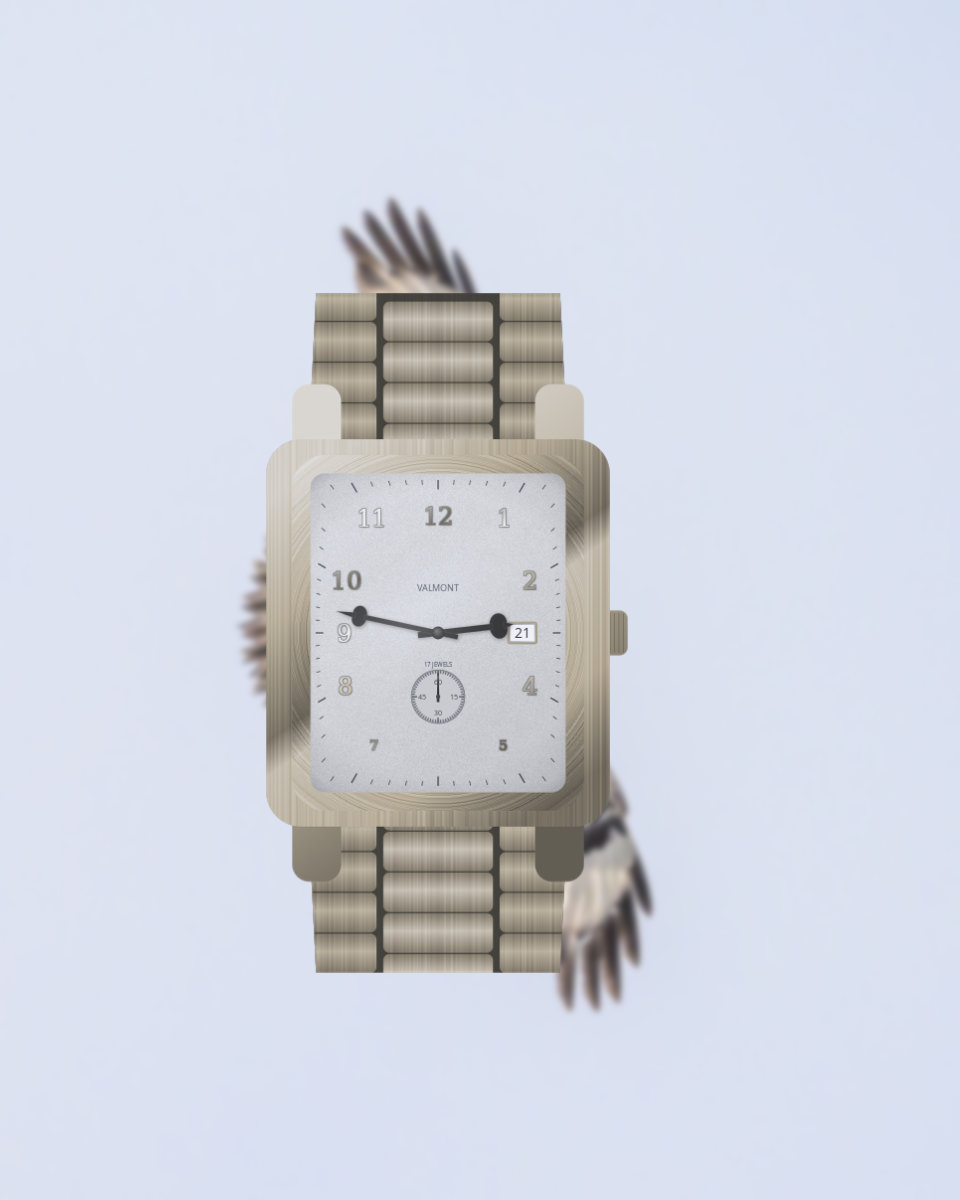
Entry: 2.47
